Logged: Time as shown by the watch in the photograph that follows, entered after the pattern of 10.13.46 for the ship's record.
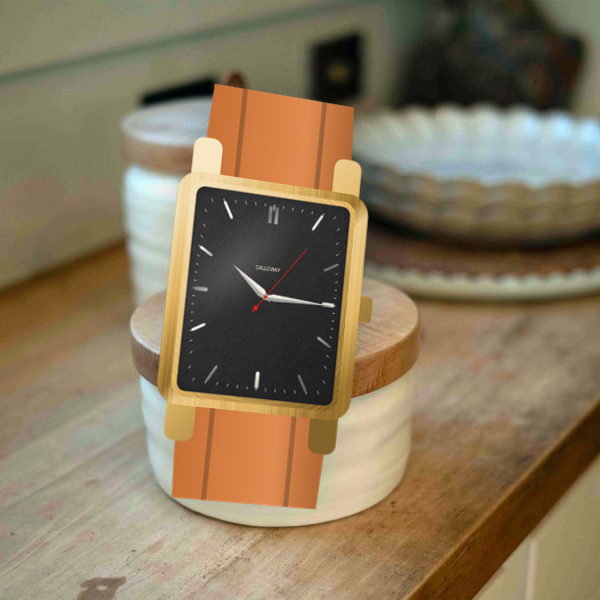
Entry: 10.15.06
